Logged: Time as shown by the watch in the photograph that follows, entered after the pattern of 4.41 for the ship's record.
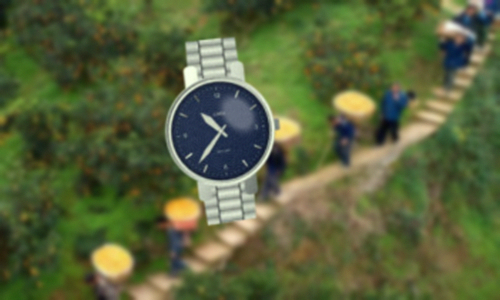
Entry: 10.37
